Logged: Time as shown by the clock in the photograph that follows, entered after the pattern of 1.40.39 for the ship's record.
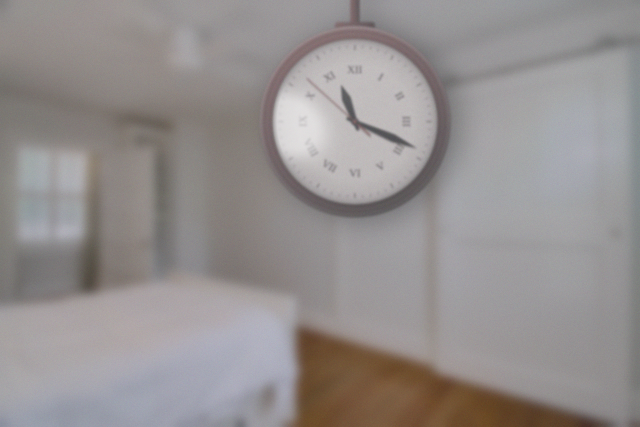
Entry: 11.18.52
